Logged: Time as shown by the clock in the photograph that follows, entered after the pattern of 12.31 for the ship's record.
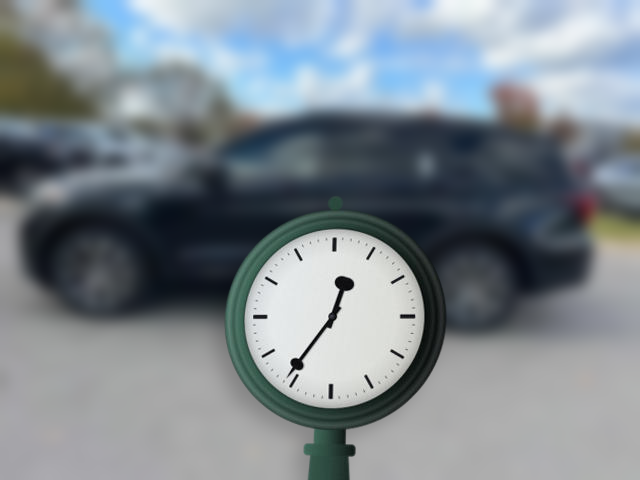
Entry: 12.36
